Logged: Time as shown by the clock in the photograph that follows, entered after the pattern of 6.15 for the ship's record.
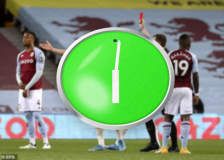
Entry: 6.01
